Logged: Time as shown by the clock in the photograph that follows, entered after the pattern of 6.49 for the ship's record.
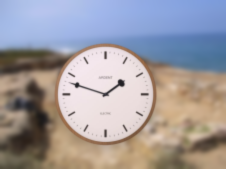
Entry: 1.48
